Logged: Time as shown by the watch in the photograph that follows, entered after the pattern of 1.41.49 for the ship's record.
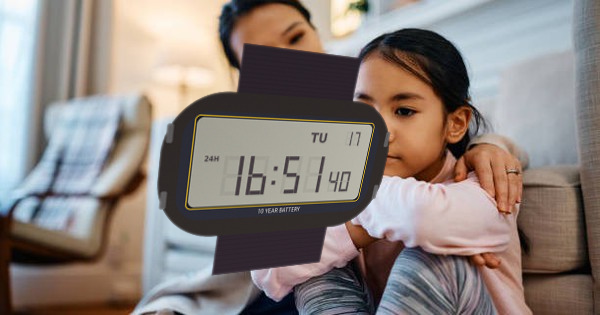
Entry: 16.51.40
